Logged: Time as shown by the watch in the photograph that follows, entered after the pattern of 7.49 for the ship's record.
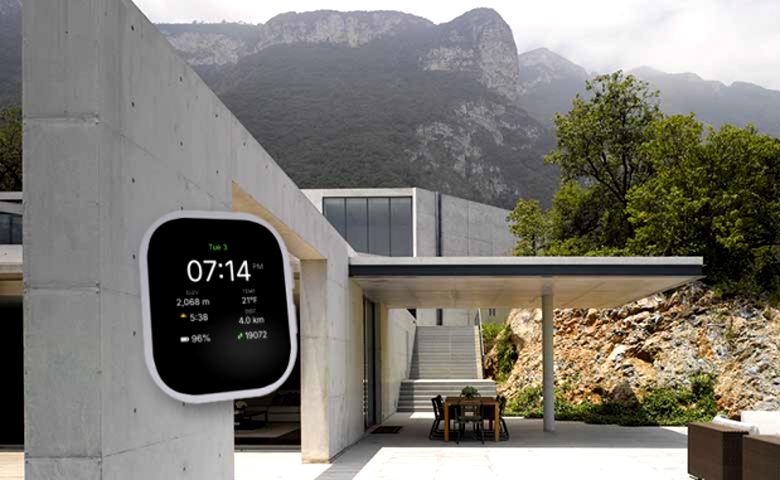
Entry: 7.14
